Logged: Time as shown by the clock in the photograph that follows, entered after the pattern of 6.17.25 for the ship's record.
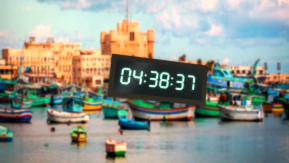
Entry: 4.38.37
